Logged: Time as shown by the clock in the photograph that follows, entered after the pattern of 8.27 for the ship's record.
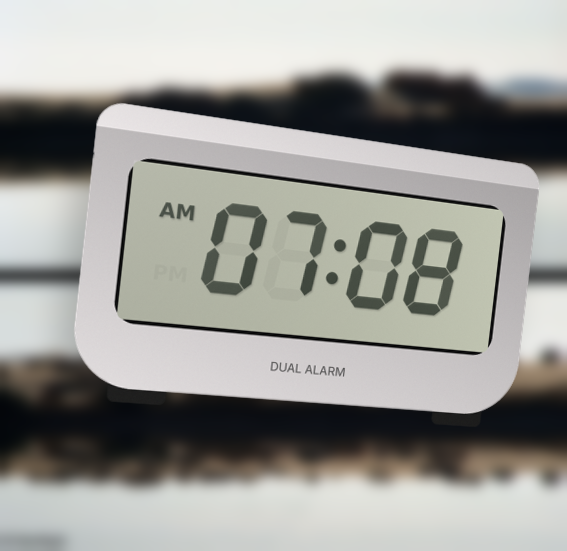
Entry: 7.08
